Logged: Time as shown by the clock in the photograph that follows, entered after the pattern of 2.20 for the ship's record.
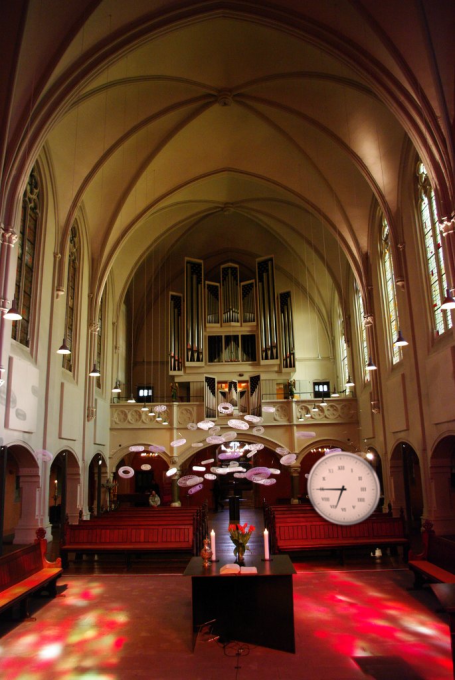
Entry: 6.45
